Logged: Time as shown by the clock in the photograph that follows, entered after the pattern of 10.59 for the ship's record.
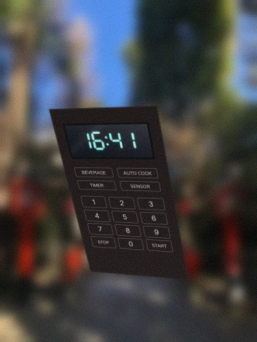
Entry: 16.41
